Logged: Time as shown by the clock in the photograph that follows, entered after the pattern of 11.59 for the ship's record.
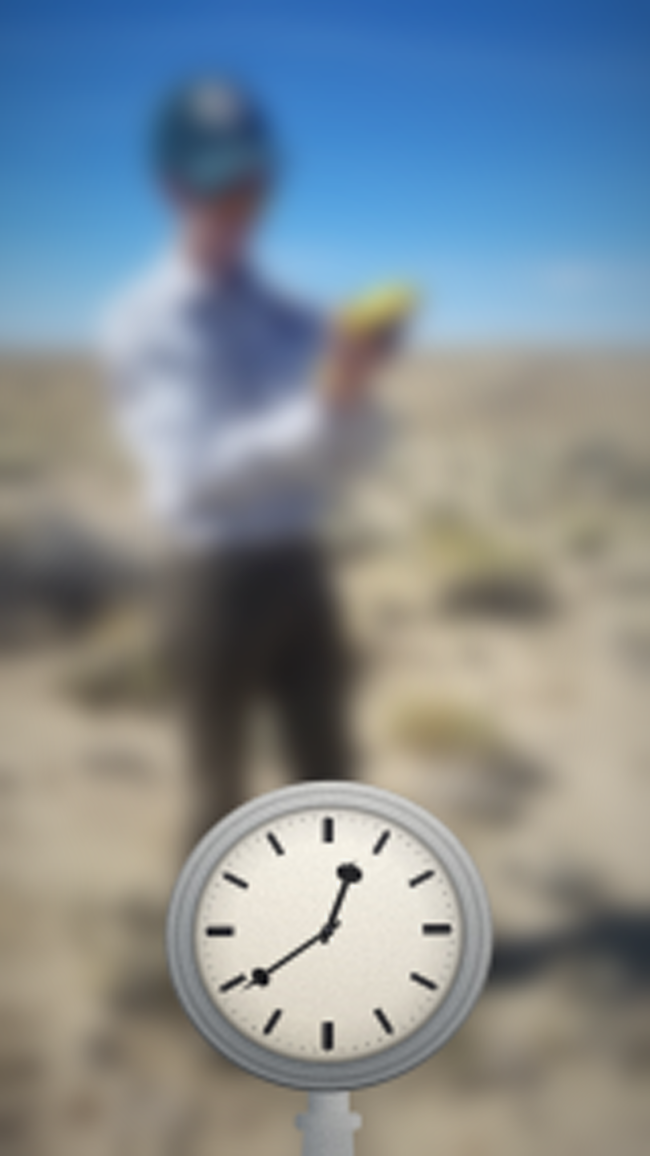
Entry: 12.39
